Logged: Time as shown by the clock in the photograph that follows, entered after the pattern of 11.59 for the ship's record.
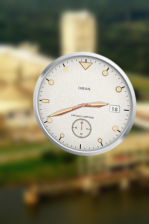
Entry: 2.41
